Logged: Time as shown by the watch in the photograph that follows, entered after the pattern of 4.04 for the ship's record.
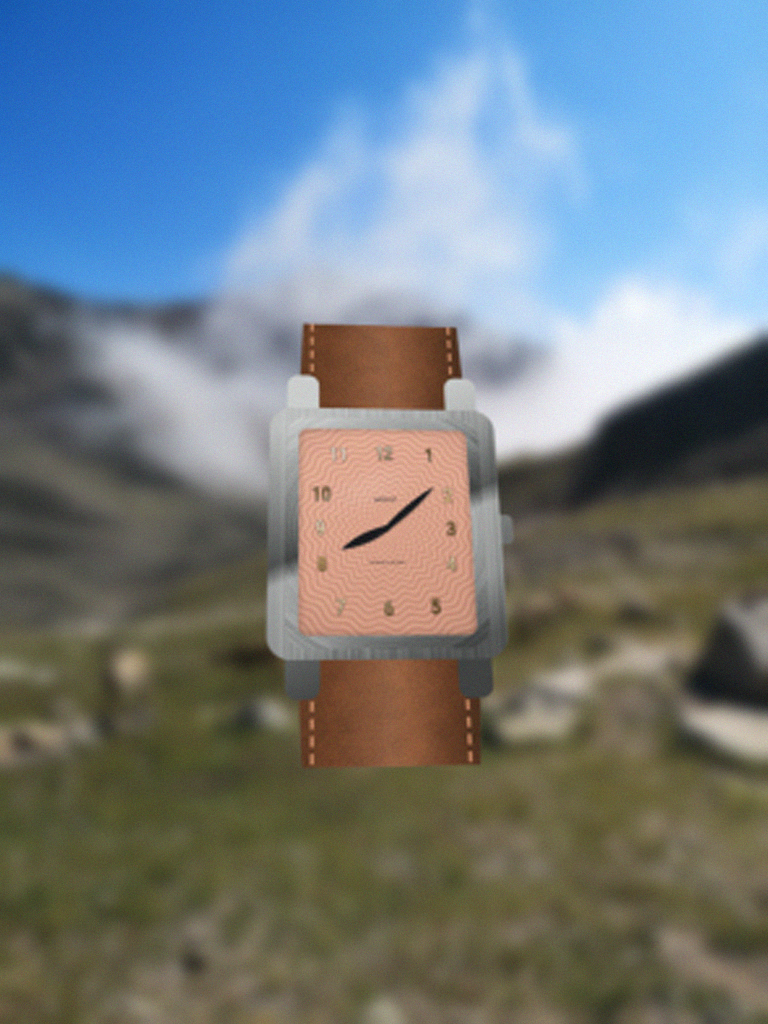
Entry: 8.08
